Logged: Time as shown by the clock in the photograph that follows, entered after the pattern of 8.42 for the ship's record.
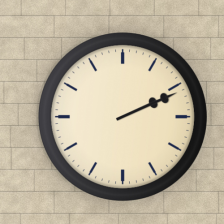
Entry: 2.11
